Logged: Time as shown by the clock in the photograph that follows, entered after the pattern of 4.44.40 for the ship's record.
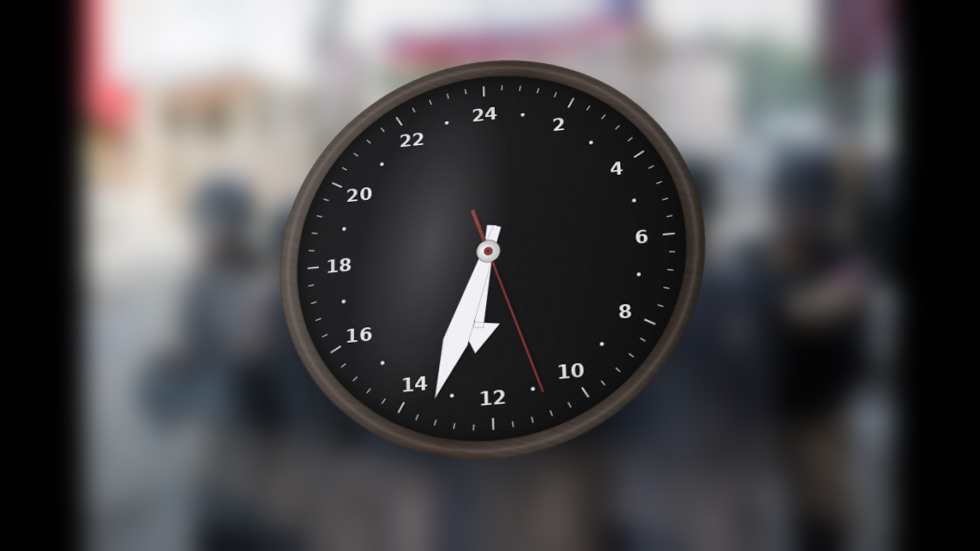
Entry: 12.33.27
